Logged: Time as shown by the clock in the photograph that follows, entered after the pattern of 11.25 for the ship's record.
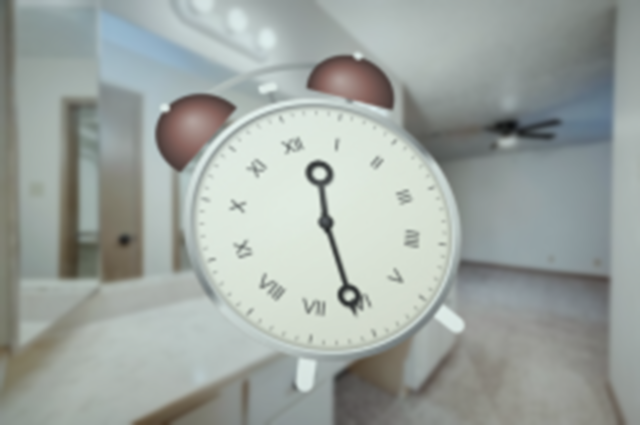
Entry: 12.31
